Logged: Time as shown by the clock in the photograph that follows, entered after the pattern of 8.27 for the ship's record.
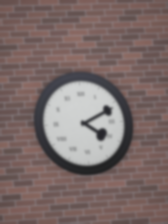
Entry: 4.11
